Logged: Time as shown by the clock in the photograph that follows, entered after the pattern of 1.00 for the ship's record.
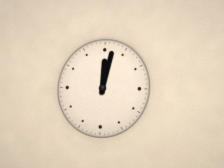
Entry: 12.02
